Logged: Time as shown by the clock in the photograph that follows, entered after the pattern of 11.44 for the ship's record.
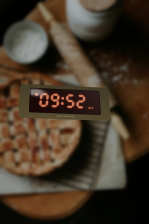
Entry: 9.52
